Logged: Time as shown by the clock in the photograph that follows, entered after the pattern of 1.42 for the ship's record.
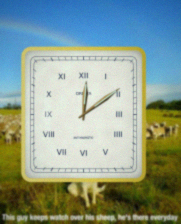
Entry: 12.09
